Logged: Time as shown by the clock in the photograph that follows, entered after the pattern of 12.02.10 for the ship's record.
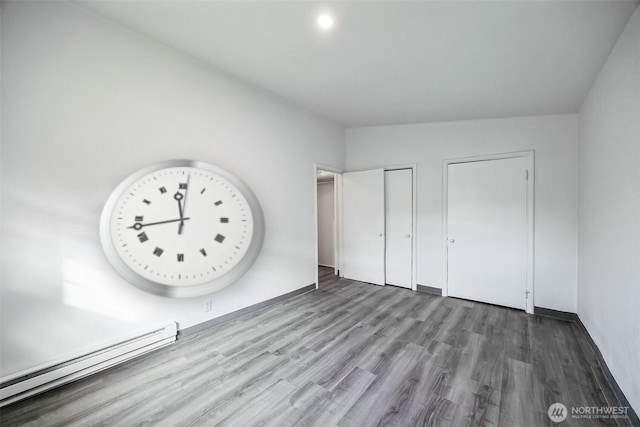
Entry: 11.43.01
